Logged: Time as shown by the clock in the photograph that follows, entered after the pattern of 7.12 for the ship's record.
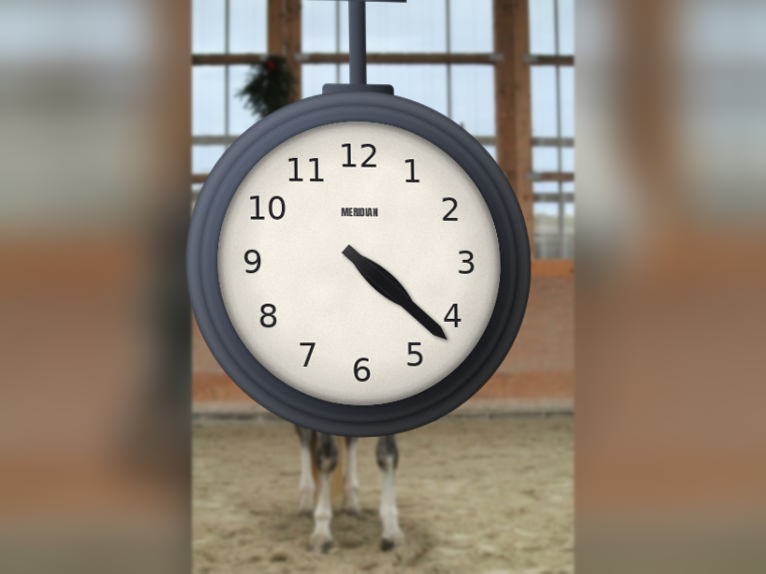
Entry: 4.22
